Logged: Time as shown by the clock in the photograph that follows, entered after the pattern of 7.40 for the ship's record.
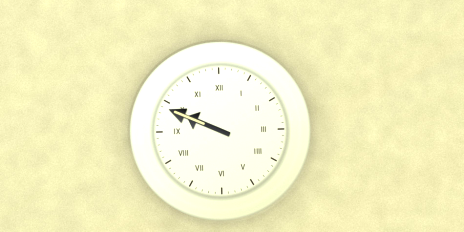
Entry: 9.49
